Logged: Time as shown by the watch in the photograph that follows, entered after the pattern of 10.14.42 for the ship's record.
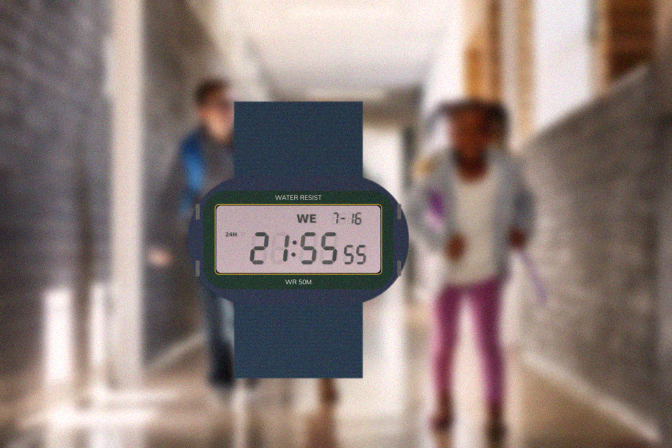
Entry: 21.55.55
